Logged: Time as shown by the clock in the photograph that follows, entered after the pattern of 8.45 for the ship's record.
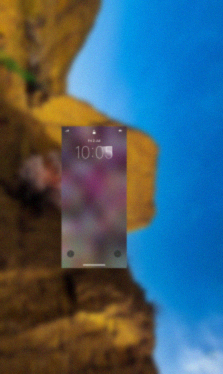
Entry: 10.05
